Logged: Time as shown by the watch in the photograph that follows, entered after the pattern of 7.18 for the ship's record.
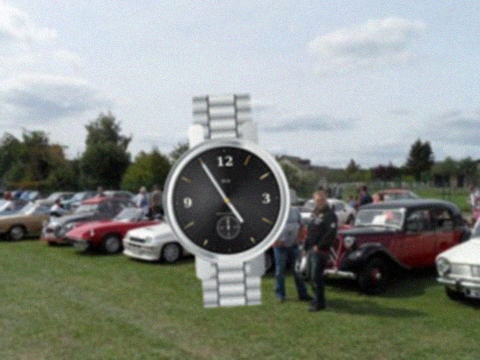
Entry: 4.55
